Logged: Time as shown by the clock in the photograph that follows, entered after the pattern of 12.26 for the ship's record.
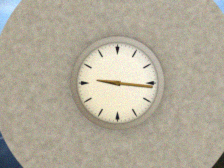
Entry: 9.16
